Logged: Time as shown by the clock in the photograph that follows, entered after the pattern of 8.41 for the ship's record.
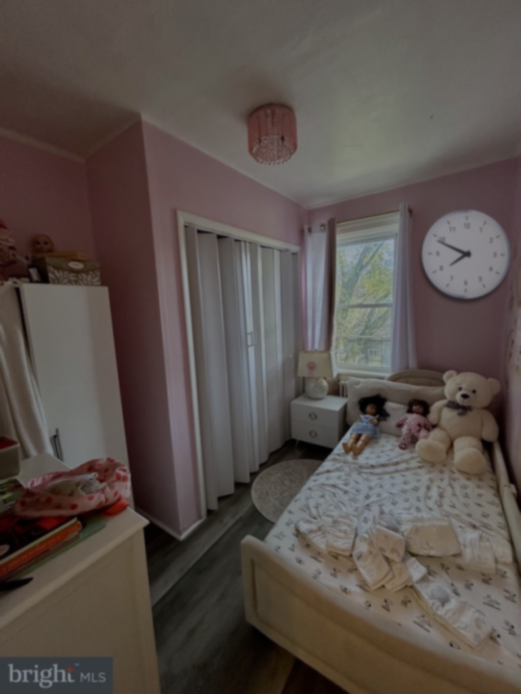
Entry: 7.49
